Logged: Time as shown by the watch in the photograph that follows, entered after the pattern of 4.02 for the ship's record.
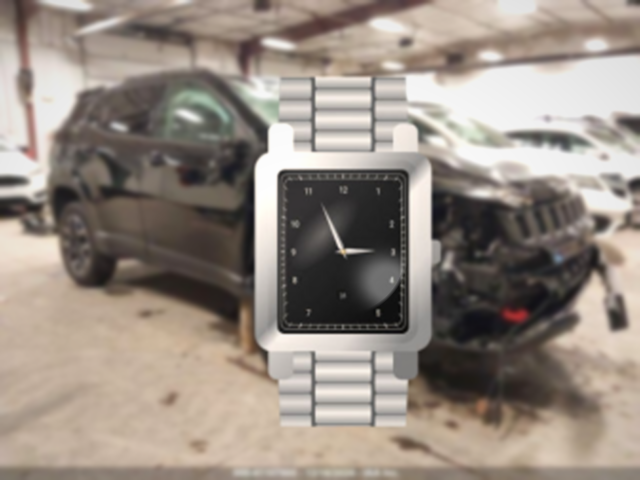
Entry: 2.56
